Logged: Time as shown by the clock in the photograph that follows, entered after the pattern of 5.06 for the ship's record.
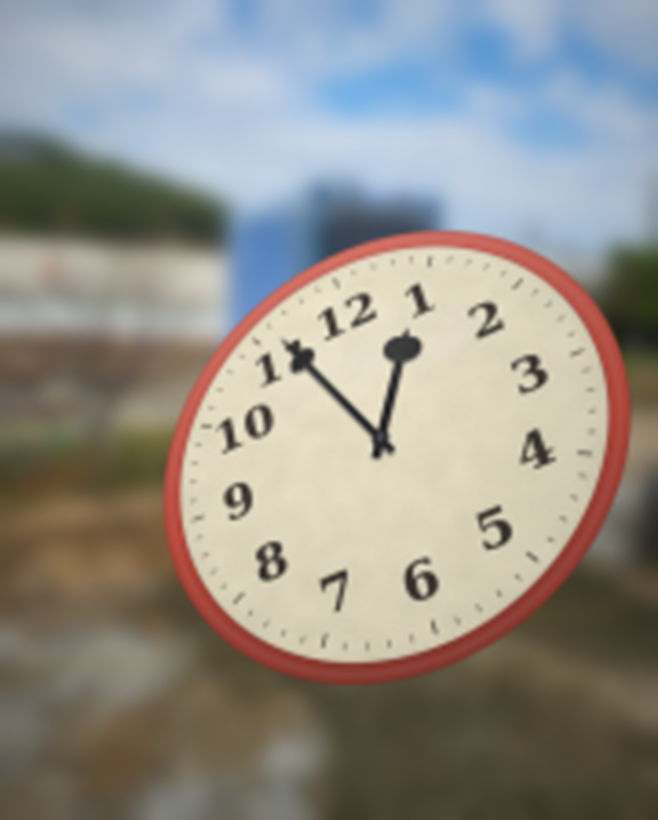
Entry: 12.56
